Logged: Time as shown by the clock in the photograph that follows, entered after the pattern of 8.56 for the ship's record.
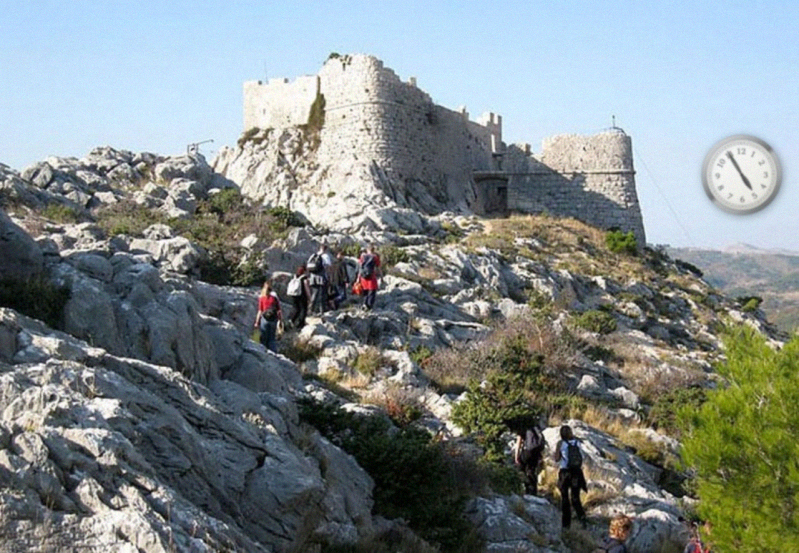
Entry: 4.55
